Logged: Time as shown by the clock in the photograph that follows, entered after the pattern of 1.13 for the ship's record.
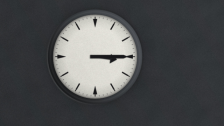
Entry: 3.15
